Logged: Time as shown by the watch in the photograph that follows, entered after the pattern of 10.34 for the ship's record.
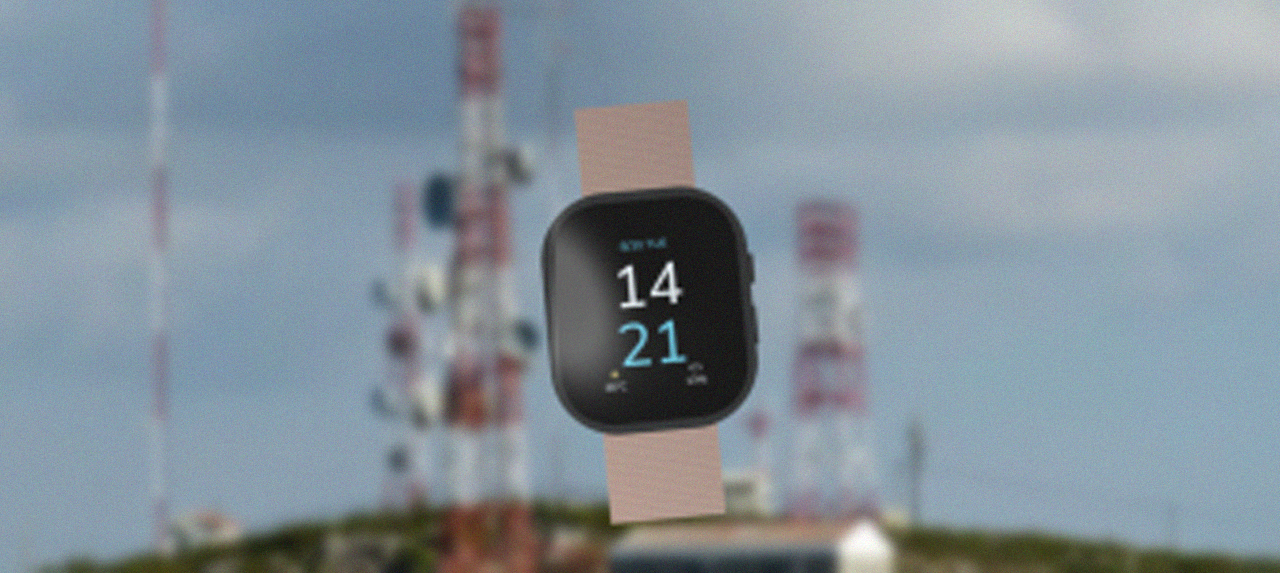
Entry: 14.21
